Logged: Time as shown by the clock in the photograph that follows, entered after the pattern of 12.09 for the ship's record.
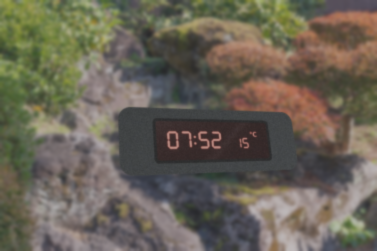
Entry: 7.52
